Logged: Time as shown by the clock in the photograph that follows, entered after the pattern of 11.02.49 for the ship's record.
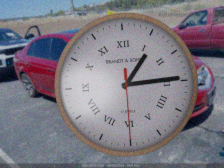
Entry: 1.14.30
